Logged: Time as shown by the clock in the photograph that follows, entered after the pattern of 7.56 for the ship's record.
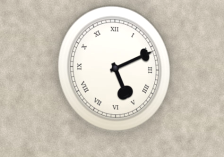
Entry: 5.11
